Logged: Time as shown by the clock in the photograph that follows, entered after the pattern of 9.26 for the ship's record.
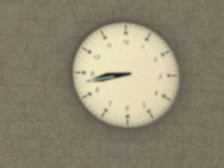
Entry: 8.43
